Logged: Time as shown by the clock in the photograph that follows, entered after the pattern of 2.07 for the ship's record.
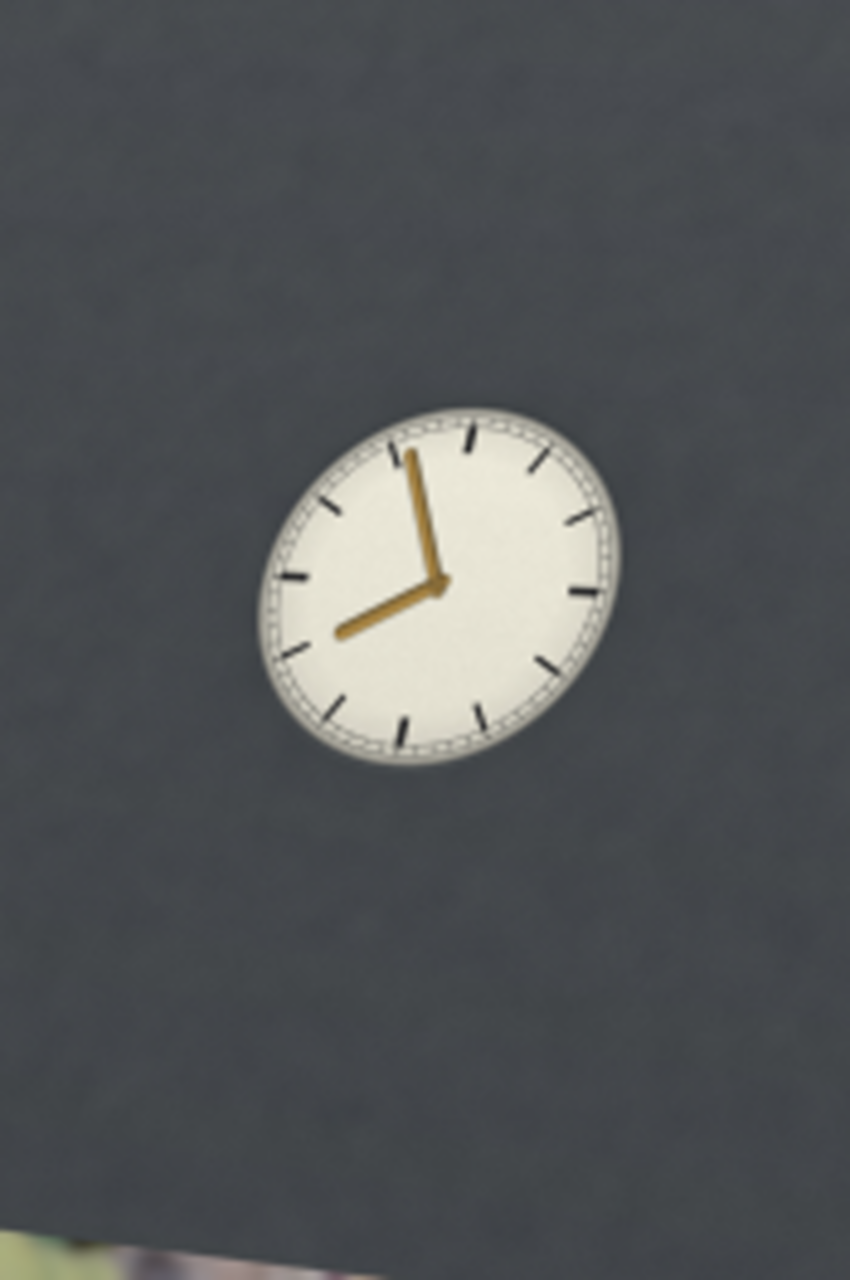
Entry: 7.56
